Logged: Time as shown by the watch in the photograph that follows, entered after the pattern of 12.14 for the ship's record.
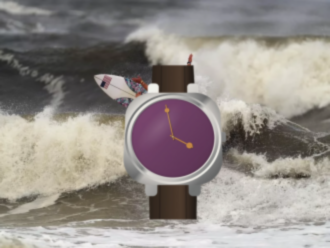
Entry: 3.58
